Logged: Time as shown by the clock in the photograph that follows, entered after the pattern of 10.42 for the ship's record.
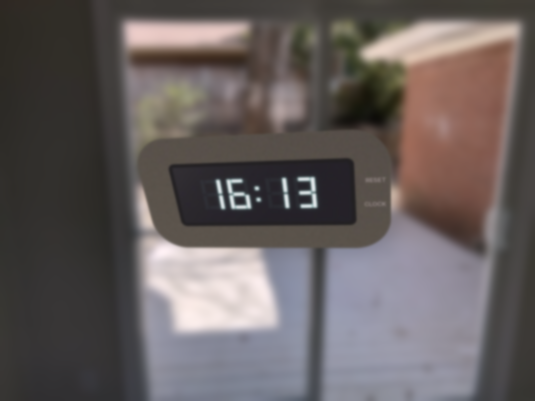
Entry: 16.13
